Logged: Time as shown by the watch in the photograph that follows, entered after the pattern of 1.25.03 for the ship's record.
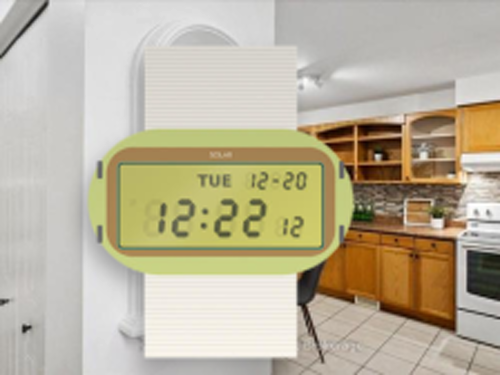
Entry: 12.22.12
